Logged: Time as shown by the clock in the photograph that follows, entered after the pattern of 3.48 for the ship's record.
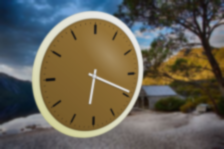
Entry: 6.19
